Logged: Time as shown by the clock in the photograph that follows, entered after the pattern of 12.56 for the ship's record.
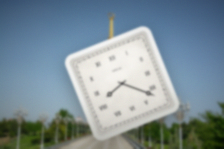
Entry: 8.22
